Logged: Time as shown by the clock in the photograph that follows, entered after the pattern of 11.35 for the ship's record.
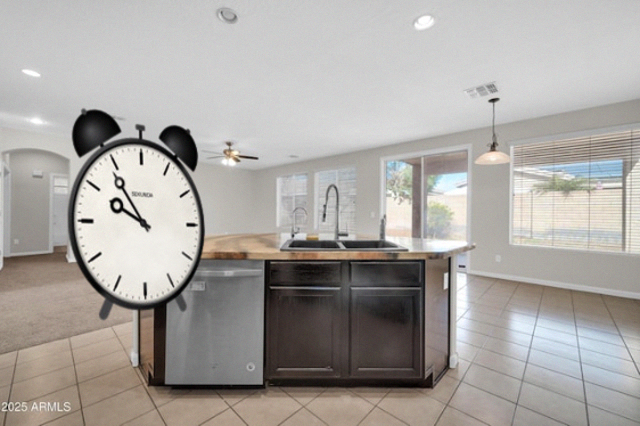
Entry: 9.54
